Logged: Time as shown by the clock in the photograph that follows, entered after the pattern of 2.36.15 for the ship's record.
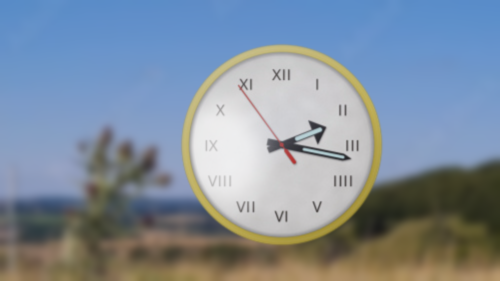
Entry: 2.16.54
